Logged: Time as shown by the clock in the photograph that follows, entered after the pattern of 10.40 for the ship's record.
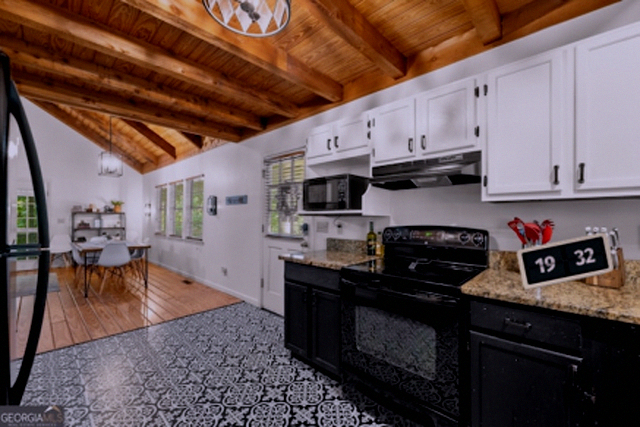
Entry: 19.32
